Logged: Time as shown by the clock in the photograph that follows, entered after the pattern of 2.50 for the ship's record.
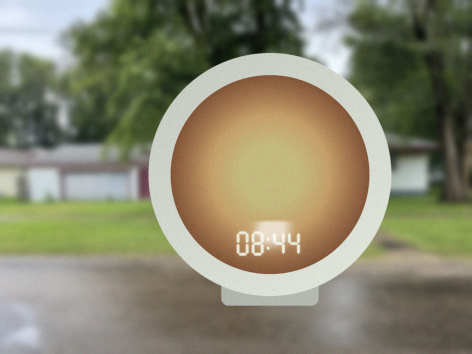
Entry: 8.44
